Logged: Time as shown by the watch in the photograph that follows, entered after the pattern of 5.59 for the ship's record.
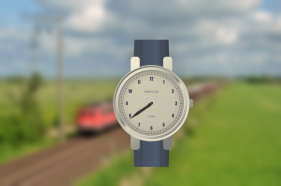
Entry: 7.39
